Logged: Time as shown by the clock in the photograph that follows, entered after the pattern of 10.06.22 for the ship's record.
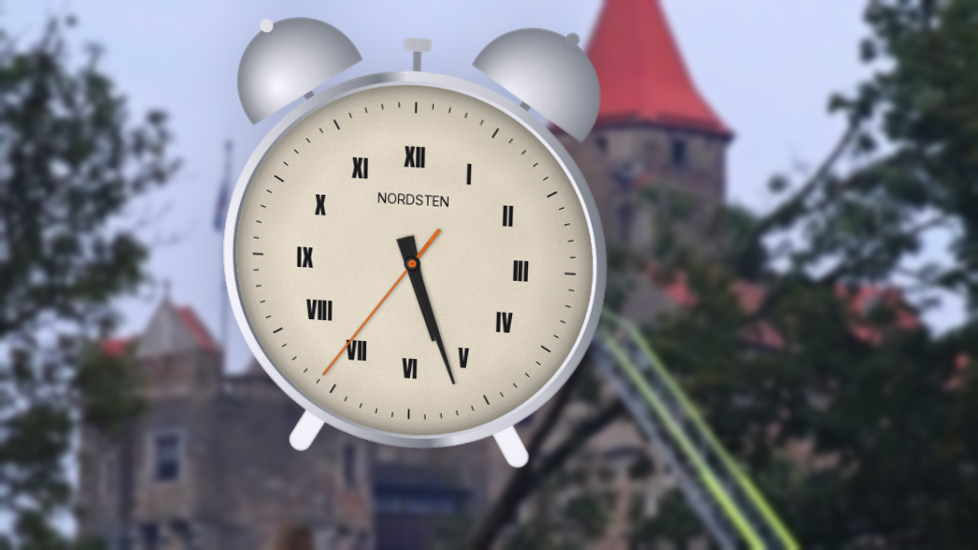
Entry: 5.26.36
